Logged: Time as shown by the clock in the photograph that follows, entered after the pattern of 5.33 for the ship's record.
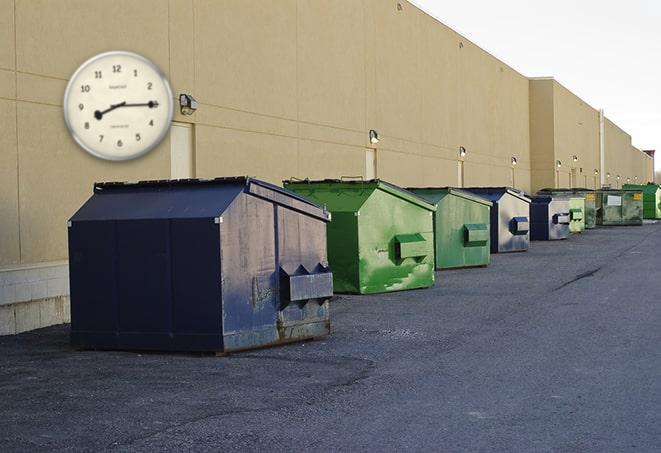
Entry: 8.15
